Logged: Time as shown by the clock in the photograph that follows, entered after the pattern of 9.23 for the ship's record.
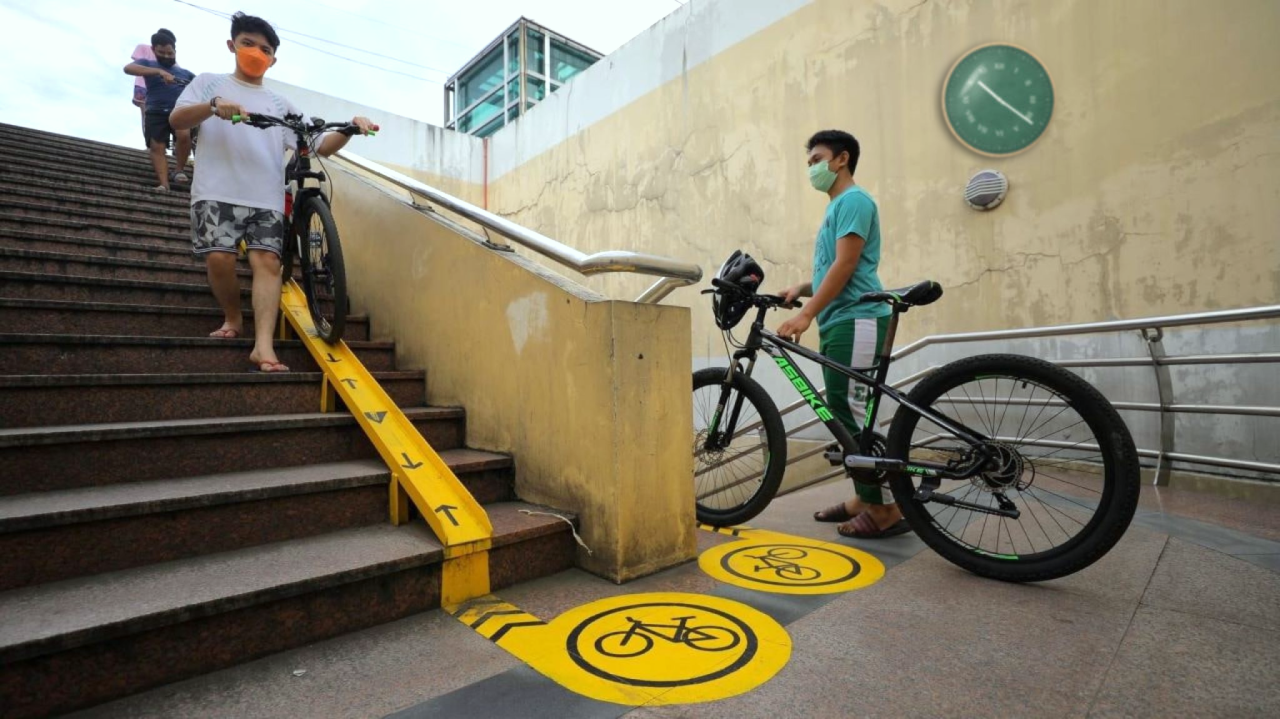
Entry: 10.21
